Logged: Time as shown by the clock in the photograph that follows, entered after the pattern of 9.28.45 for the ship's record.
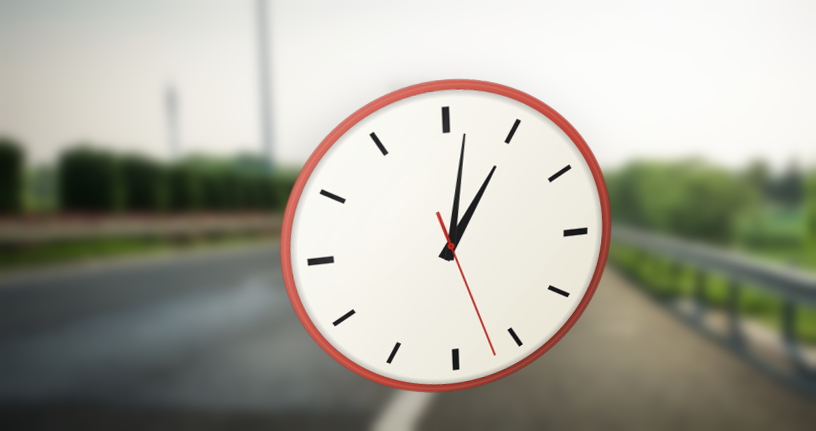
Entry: 1.01.27
